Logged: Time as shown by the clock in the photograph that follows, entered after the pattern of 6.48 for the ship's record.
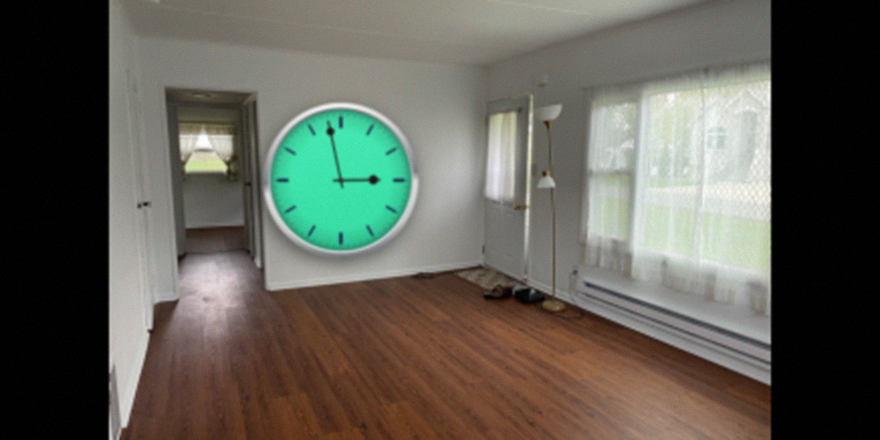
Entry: 2.58
